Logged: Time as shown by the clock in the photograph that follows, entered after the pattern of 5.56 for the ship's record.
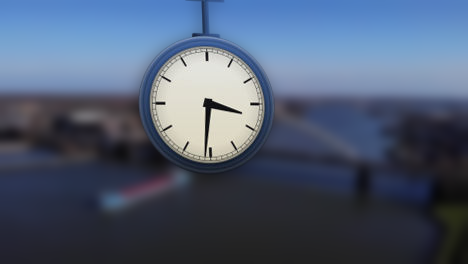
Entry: 3.31
